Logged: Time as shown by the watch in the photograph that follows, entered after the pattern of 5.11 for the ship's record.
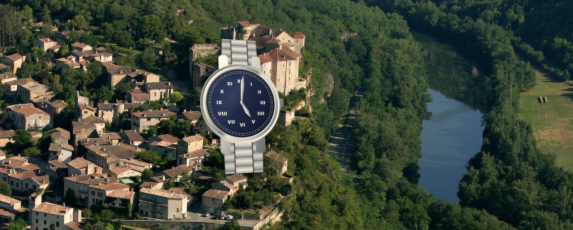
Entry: 5.01
